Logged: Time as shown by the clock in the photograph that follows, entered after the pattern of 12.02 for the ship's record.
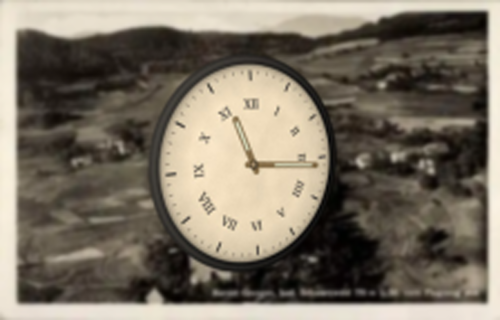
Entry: 11.16
